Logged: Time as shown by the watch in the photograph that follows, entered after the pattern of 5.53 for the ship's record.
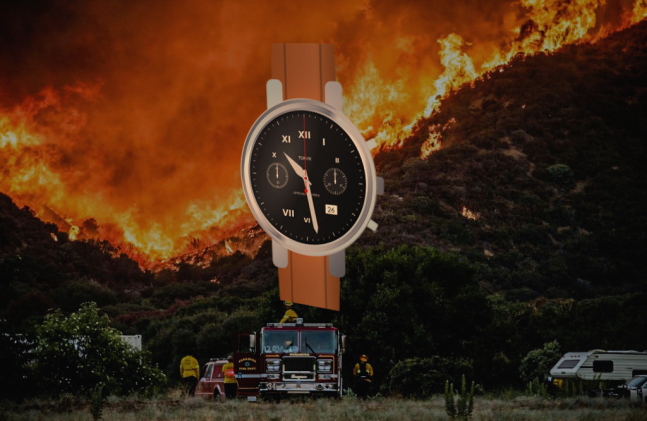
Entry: 10.28
